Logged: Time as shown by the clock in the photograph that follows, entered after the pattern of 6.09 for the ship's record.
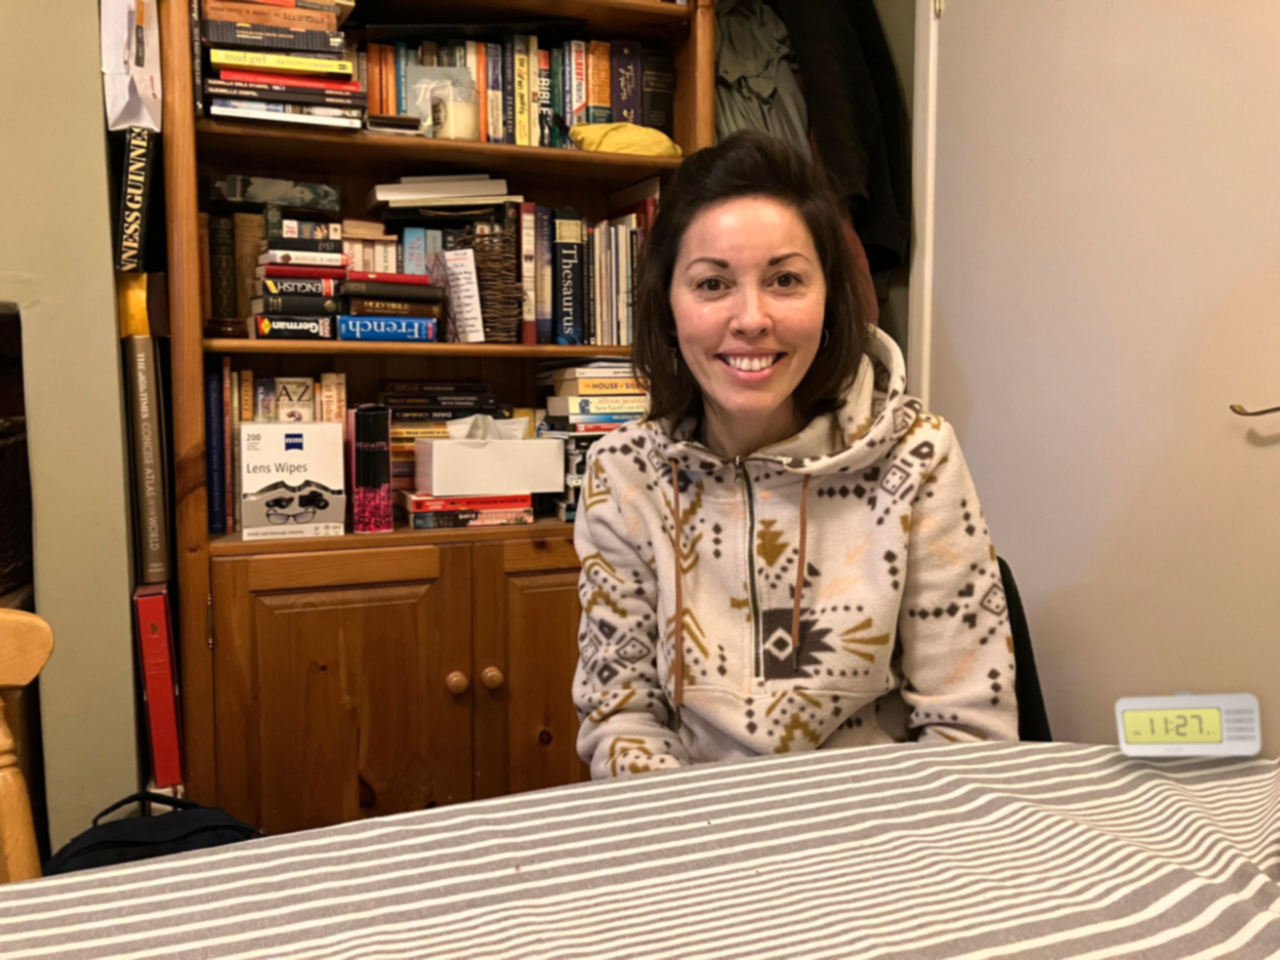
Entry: 11.27
